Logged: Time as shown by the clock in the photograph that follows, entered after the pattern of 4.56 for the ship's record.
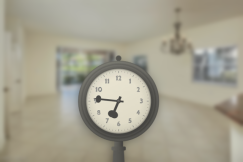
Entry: 6.46
